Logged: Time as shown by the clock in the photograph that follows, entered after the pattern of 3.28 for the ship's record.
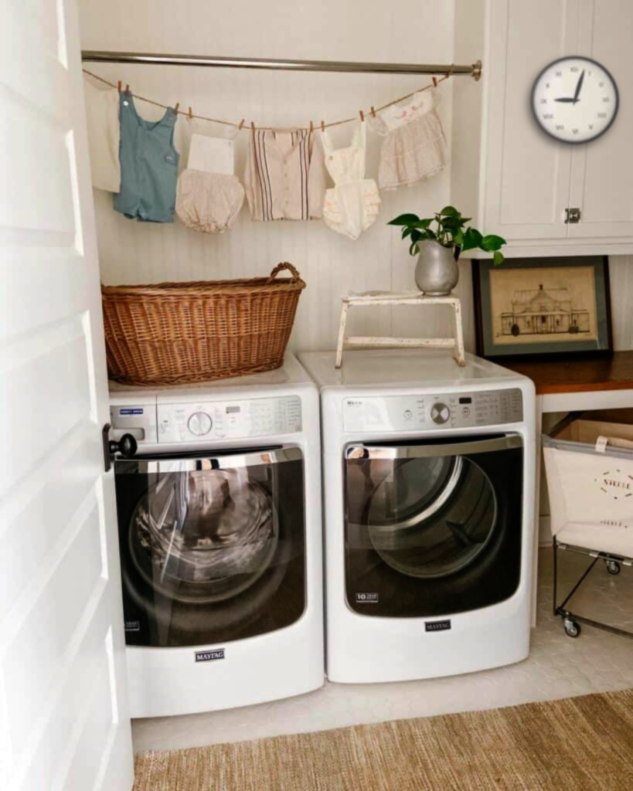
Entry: 9.03
